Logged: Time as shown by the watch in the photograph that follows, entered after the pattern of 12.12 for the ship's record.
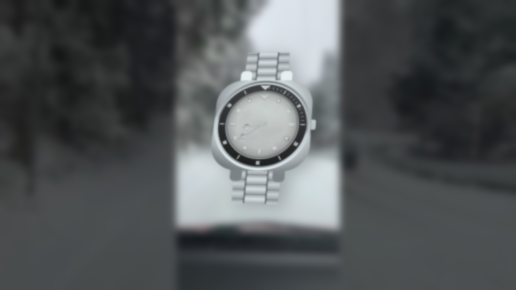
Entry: 8.39
